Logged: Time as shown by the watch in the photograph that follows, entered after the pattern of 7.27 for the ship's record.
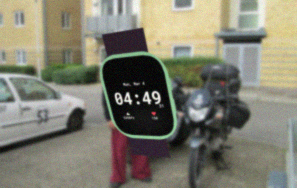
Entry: 4.49
